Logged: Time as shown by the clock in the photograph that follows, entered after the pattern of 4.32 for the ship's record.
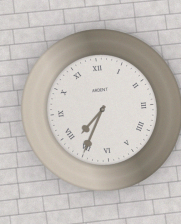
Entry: 7.35
